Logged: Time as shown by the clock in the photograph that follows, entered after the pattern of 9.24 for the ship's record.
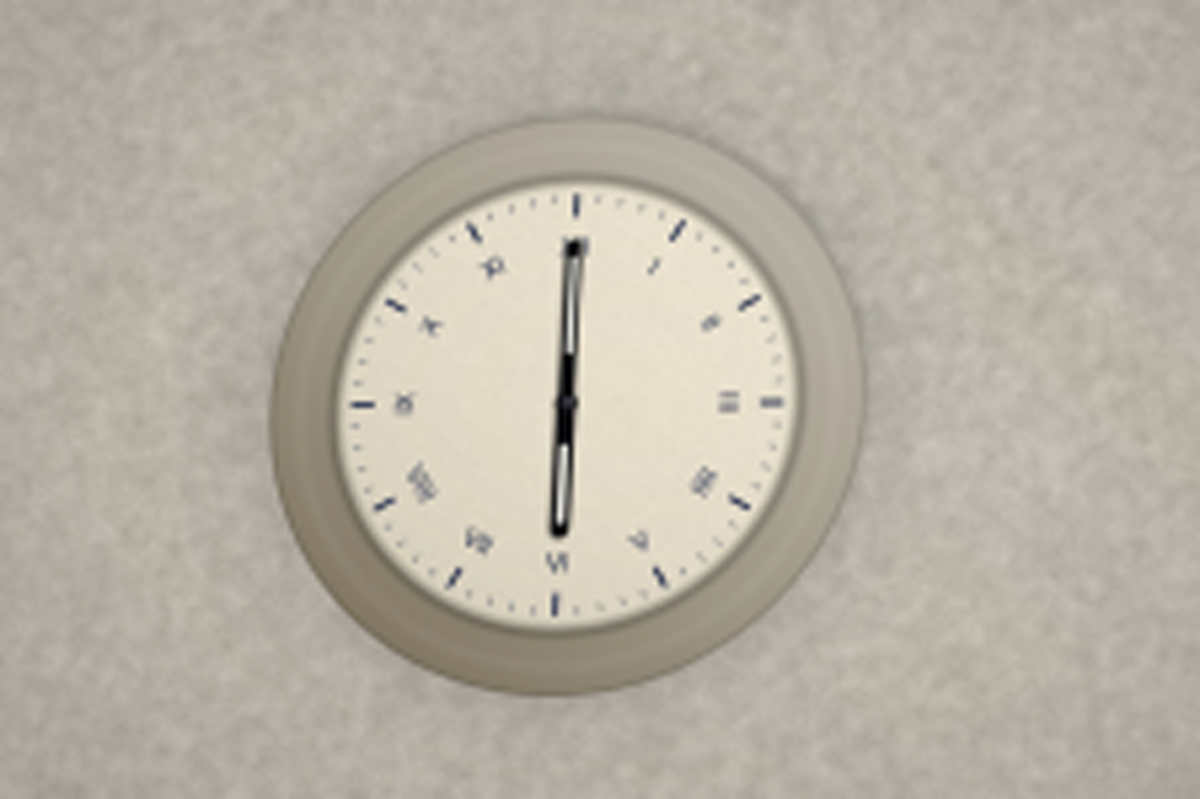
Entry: 6.00
